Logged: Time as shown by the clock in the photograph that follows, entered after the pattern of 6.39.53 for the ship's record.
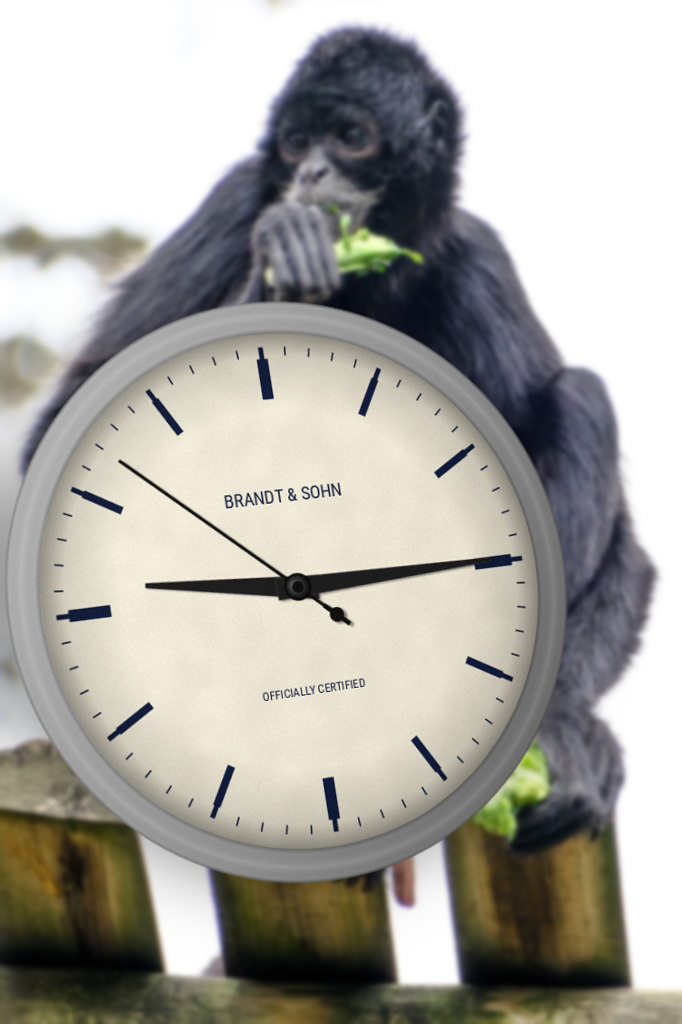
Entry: 9.14.52
